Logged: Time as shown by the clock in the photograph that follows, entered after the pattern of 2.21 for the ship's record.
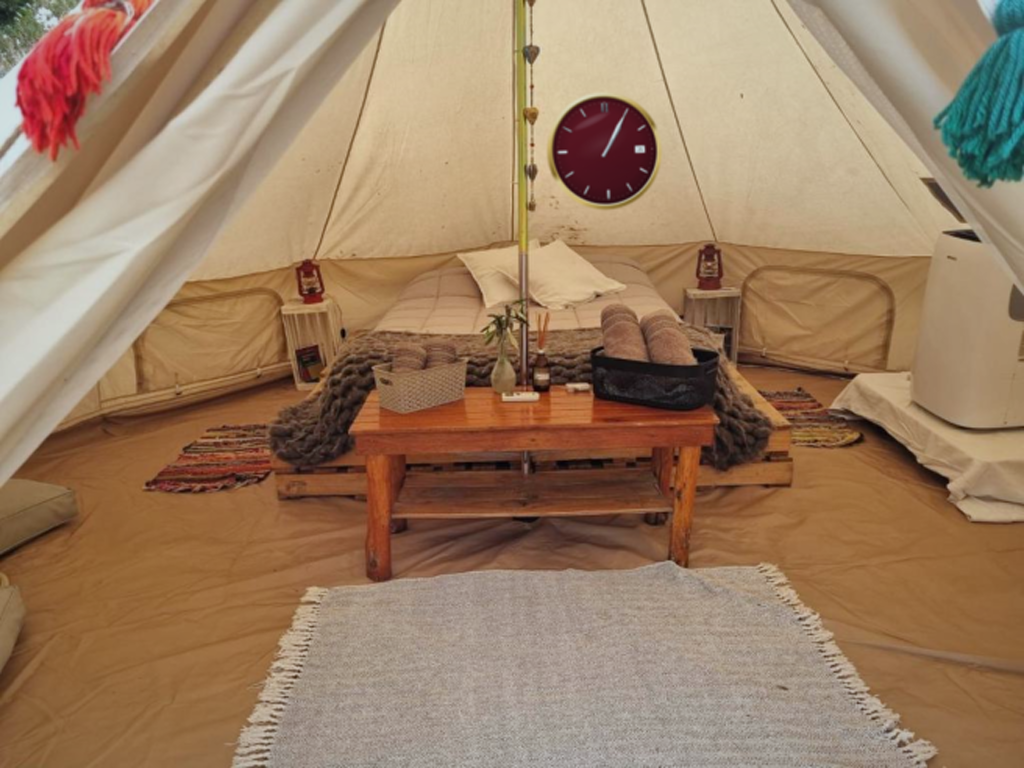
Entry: 1.05
